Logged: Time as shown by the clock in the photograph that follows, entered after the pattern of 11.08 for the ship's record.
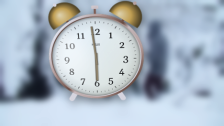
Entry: 5.59
